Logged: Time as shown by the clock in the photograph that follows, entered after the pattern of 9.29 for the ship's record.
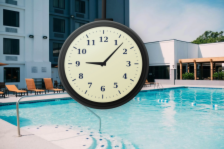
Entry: 9.07
